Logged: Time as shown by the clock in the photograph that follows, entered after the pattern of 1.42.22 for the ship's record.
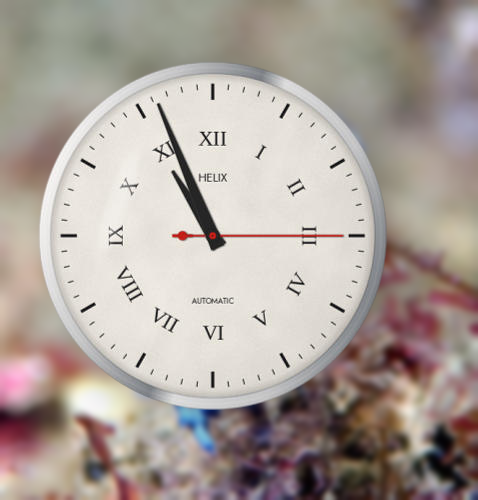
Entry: 10.56.15
